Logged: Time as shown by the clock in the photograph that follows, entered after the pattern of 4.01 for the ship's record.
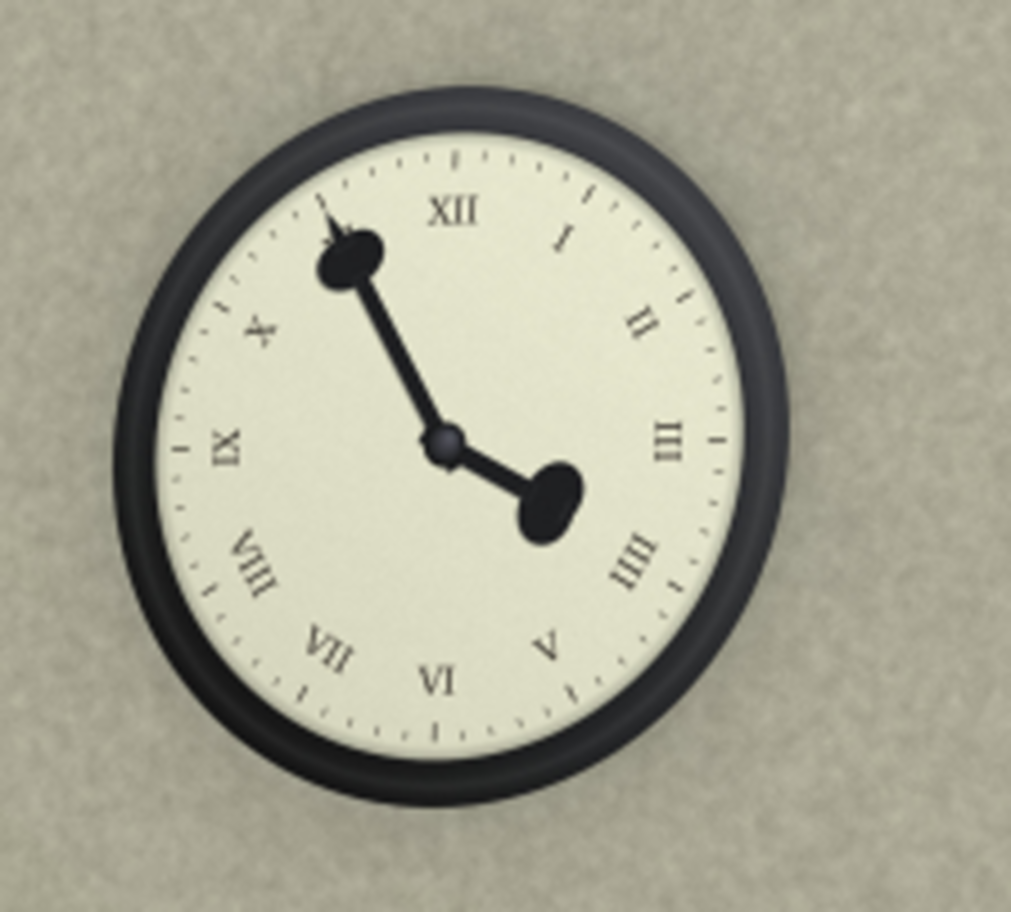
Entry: 3.55
